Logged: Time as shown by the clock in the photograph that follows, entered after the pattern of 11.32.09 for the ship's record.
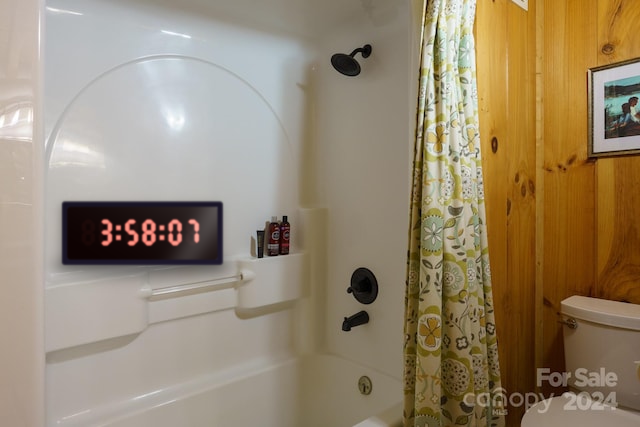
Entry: 3.58.07
